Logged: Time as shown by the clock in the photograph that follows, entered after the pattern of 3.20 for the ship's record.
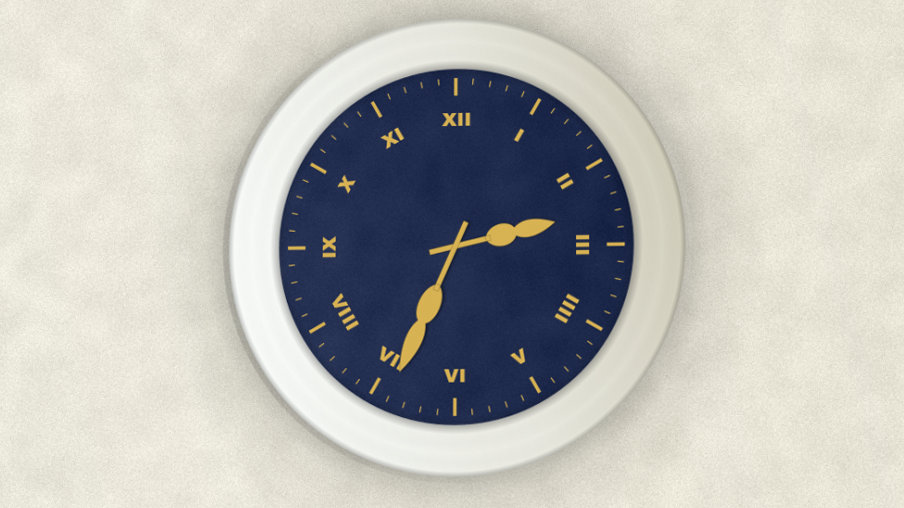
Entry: 2.34
